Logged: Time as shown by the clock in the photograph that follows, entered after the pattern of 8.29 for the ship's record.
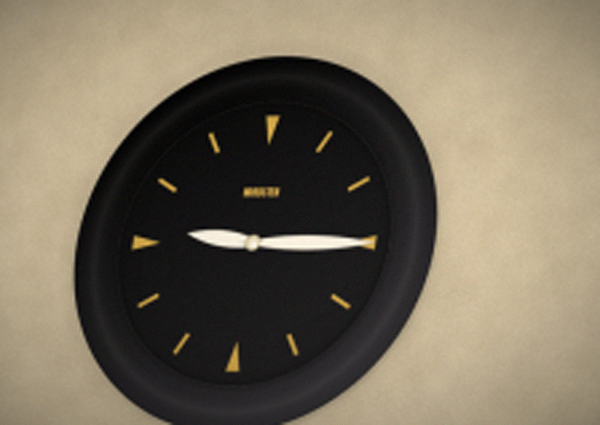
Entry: 9.15
